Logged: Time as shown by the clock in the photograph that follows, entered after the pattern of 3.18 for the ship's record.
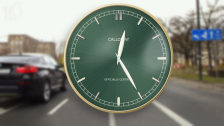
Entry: 12.25
